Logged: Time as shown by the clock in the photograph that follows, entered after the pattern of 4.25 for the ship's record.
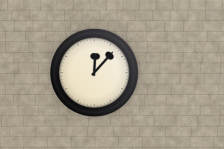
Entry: 12.07
